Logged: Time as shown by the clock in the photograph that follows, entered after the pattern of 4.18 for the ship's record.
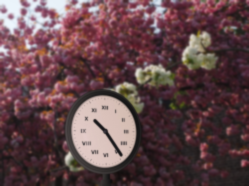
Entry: 10.24
